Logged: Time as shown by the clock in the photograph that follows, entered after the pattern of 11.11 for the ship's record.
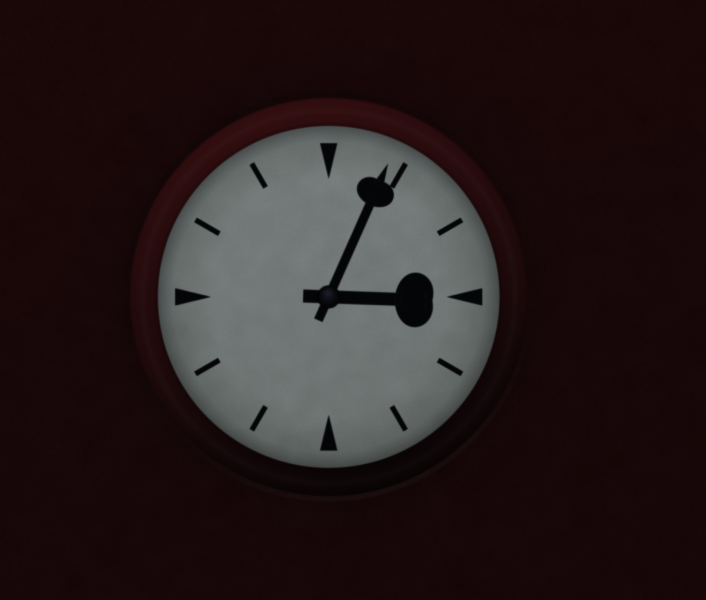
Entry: 3.04
